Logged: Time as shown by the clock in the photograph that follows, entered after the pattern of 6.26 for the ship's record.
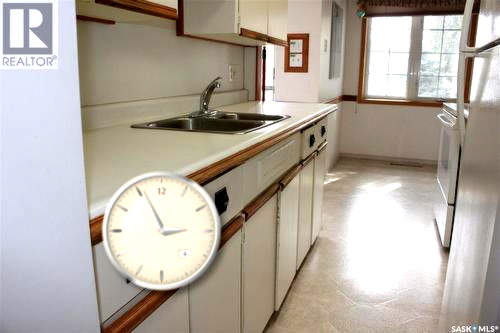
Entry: 2.56
